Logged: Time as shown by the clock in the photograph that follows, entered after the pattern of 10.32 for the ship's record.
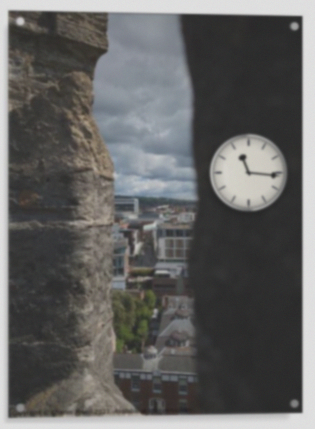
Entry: 11.16
